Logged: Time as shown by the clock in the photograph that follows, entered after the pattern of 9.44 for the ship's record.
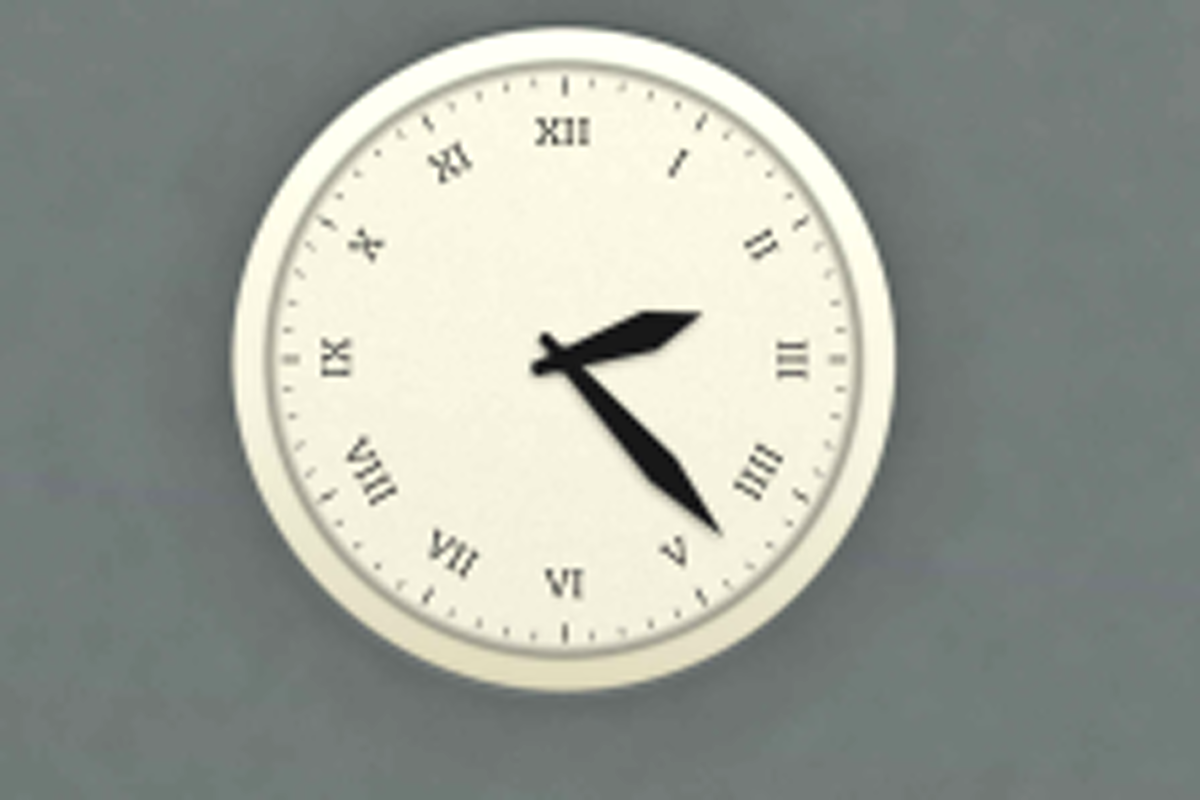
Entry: 2.23
